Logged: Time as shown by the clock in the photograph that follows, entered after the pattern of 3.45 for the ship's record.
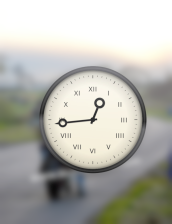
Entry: 12.44
